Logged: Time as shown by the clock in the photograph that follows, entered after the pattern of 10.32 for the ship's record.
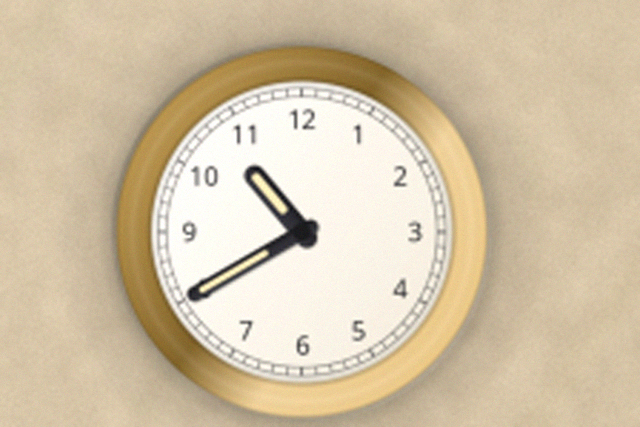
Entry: 10.40
